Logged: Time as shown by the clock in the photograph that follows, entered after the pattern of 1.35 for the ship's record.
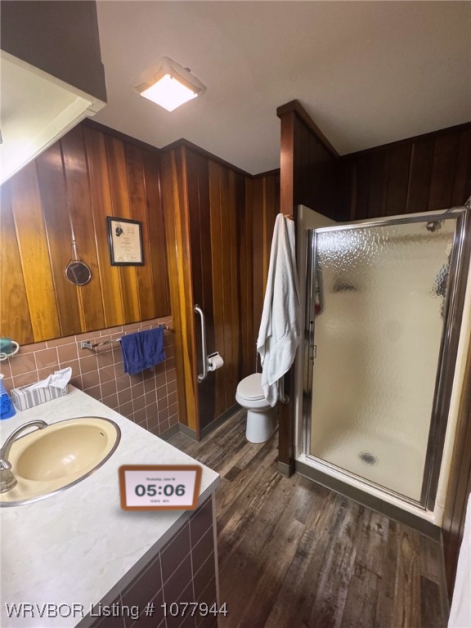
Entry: 5.06
